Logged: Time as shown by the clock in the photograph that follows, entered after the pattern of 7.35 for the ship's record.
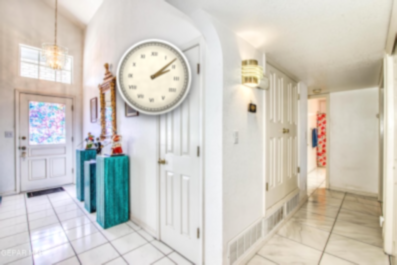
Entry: 2.08
